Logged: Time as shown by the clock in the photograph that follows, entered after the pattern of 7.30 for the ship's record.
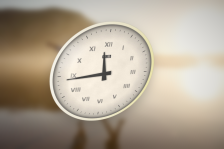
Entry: 11.44
